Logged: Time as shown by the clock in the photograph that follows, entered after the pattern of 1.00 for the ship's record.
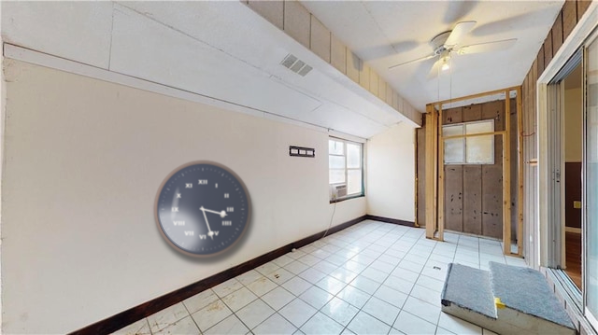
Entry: 3.27
